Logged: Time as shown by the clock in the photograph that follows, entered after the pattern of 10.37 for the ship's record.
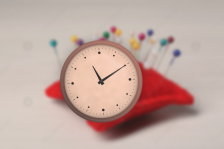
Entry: 11.10
